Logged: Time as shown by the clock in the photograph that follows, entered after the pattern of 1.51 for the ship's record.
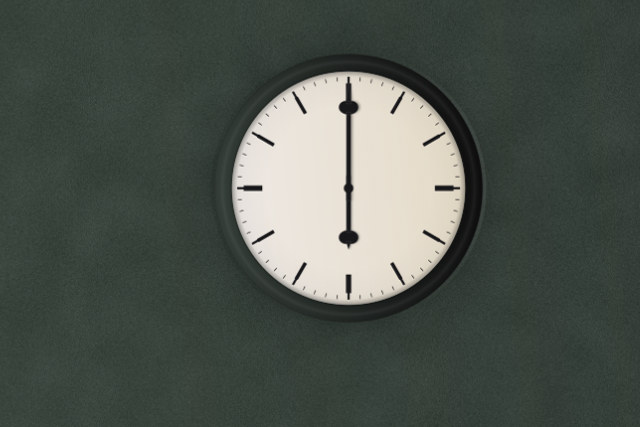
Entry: 6.00
